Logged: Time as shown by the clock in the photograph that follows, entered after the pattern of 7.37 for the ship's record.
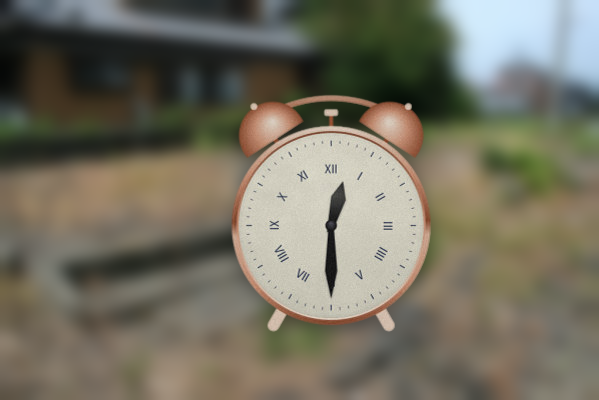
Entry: 12.30
